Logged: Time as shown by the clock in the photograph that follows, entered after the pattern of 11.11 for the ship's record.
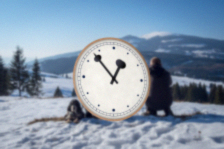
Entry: 12.53
